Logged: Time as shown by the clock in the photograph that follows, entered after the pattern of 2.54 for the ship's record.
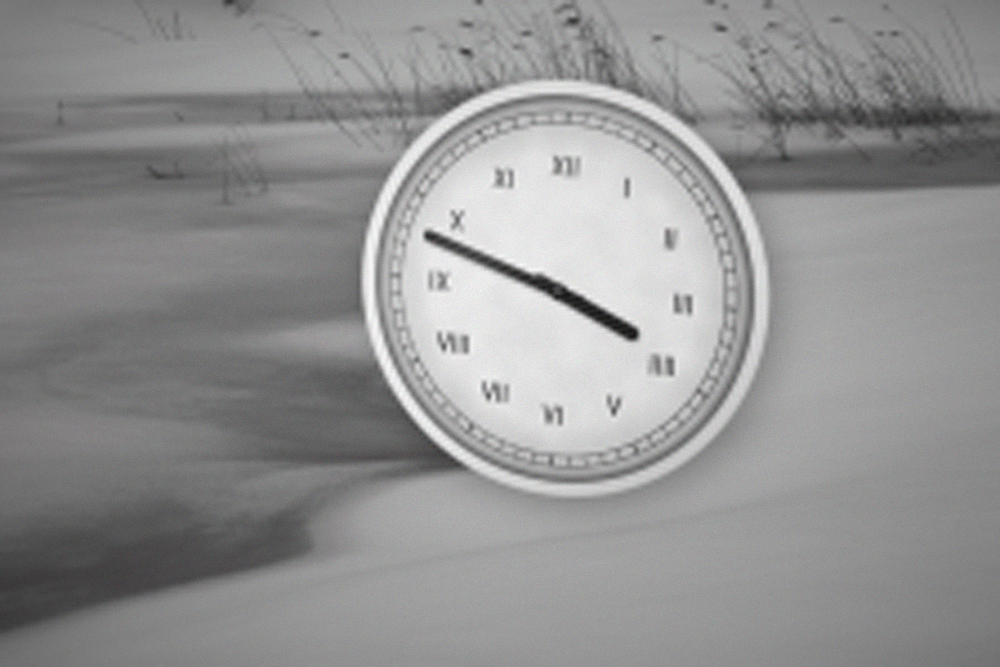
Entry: 3.48
